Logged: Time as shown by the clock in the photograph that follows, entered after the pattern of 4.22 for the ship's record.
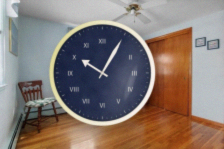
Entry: 10.05
